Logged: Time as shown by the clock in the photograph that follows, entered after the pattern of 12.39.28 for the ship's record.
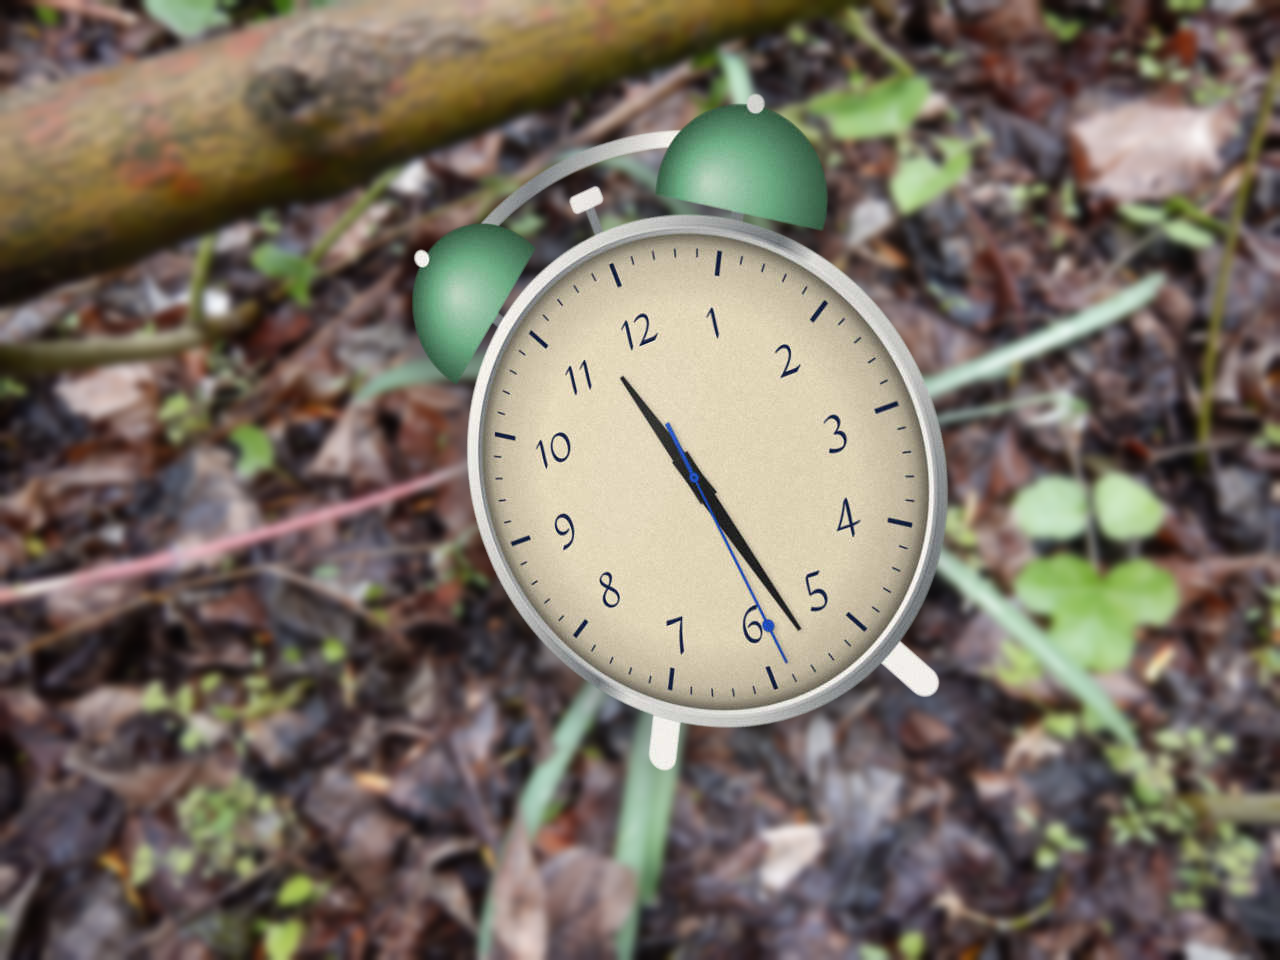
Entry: 11.27.29
